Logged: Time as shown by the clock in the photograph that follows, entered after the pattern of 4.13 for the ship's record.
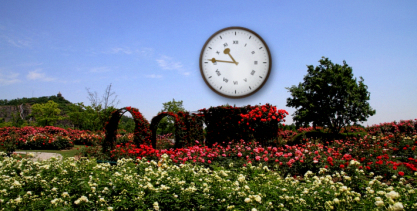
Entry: 10.46
